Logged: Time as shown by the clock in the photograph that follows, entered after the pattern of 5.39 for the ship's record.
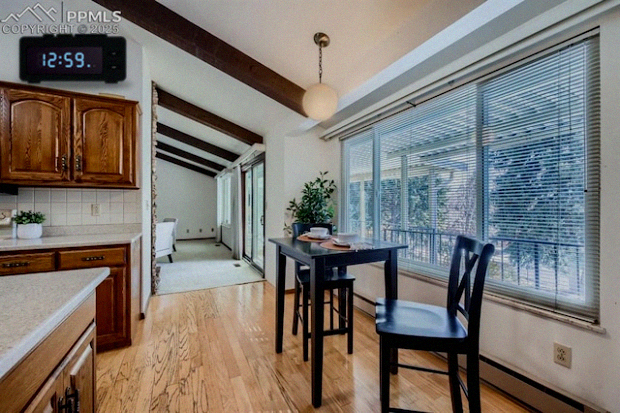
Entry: 12.59
